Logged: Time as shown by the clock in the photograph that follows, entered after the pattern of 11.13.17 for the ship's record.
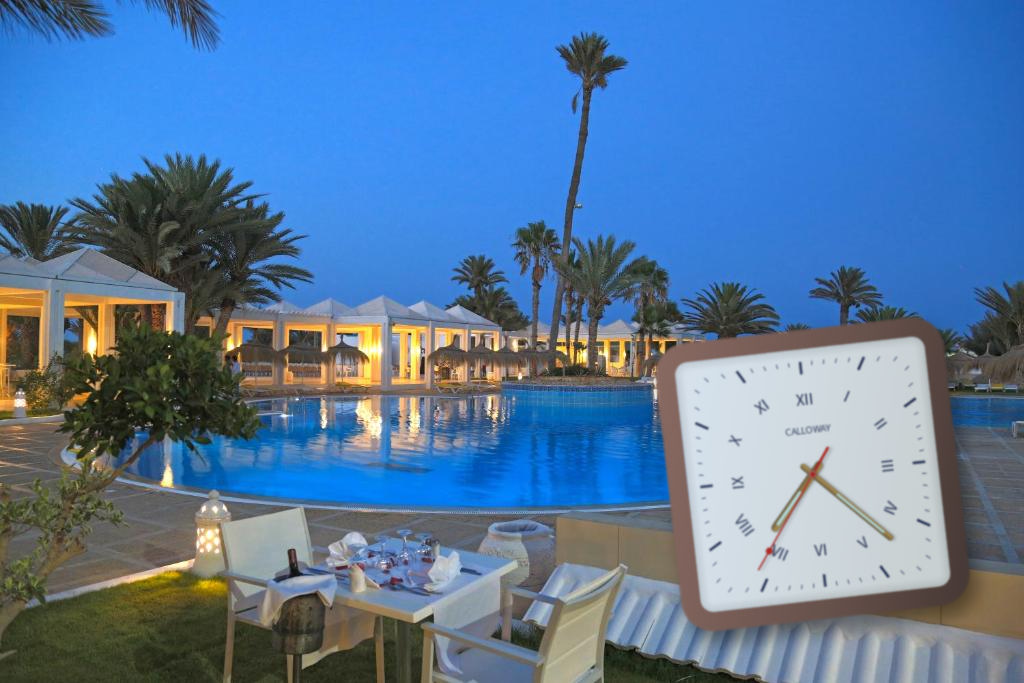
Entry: 7.22.36
